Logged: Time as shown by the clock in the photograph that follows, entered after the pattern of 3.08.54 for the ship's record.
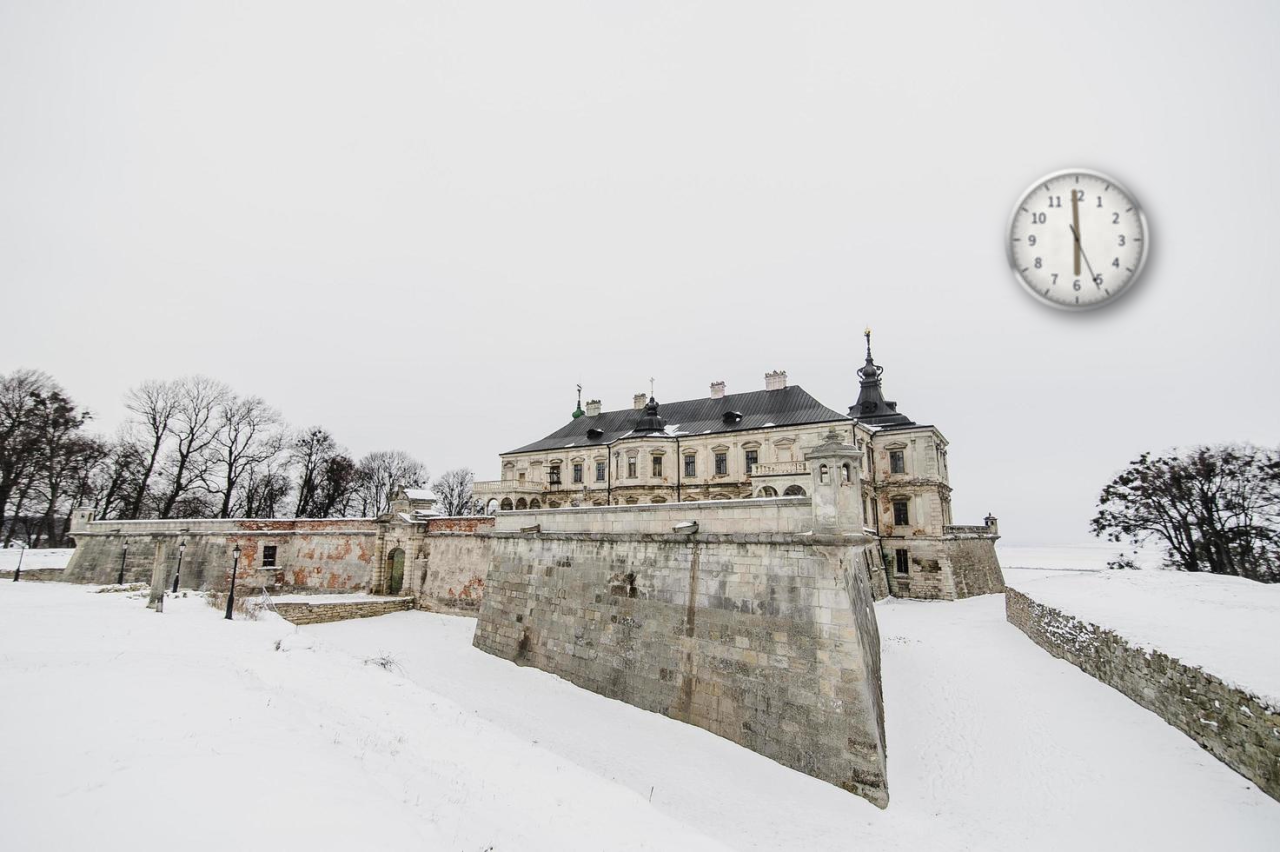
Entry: 5.59.26
